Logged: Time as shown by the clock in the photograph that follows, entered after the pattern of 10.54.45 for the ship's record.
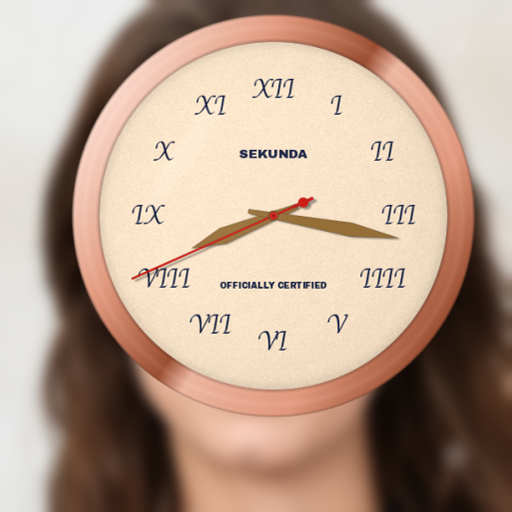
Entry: 8.16.41
